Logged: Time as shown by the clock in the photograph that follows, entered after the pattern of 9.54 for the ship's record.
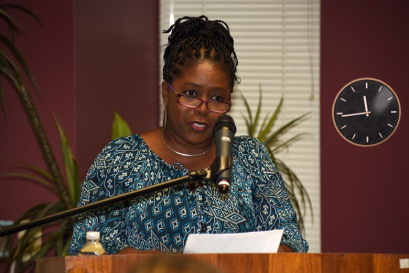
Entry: 11.44
